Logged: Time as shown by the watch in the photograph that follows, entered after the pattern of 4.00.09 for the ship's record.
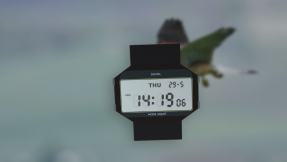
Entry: 14.19.06
